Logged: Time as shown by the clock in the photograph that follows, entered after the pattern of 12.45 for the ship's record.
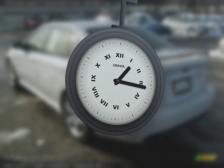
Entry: 1.16
